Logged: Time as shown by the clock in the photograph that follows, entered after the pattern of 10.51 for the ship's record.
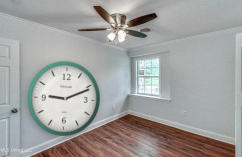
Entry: 9.11
